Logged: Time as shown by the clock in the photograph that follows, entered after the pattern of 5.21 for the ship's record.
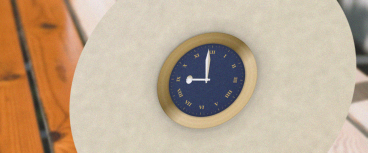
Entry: 8.59
